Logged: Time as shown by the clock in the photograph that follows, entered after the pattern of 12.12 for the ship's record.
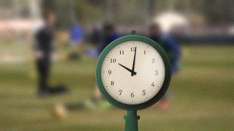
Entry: 10.01
